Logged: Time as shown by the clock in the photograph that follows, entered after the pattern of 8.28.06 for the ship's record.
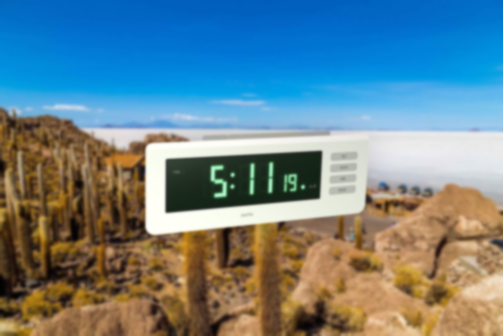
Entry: 5.11.19
